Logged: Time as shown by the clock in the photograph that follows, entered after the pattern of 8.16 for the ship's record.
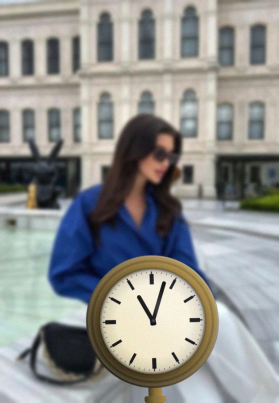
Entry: 11.03
